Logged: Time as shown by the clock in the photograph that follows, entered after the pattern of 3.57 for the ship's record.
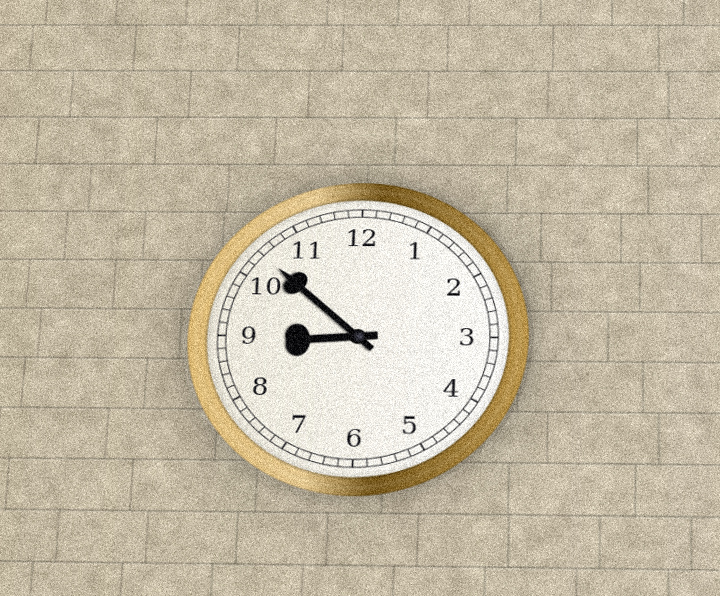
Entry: 8.52
